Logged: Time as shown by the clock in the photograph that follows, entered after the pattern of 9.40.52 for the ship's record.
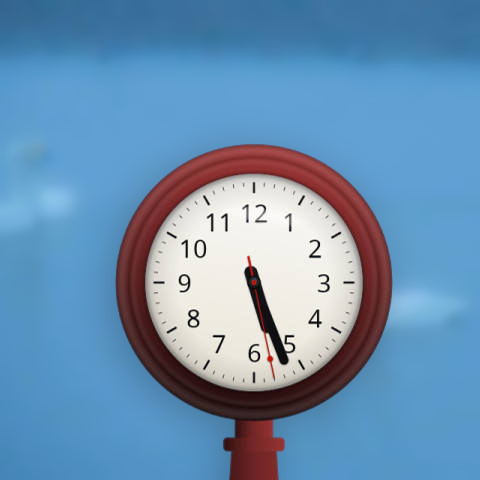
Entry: 5.26.28
